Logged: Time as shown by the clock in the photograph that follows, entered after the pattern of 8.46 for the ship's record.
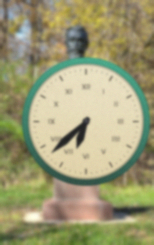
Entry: 6.38
